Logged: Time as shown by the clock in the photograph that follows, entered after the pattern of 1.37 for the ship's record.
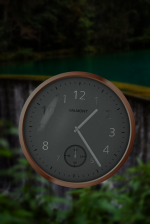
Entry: 1.24
